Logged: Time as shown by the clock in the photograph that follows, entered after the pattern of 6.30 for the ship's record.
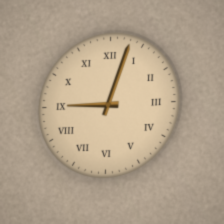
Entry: 9.03
